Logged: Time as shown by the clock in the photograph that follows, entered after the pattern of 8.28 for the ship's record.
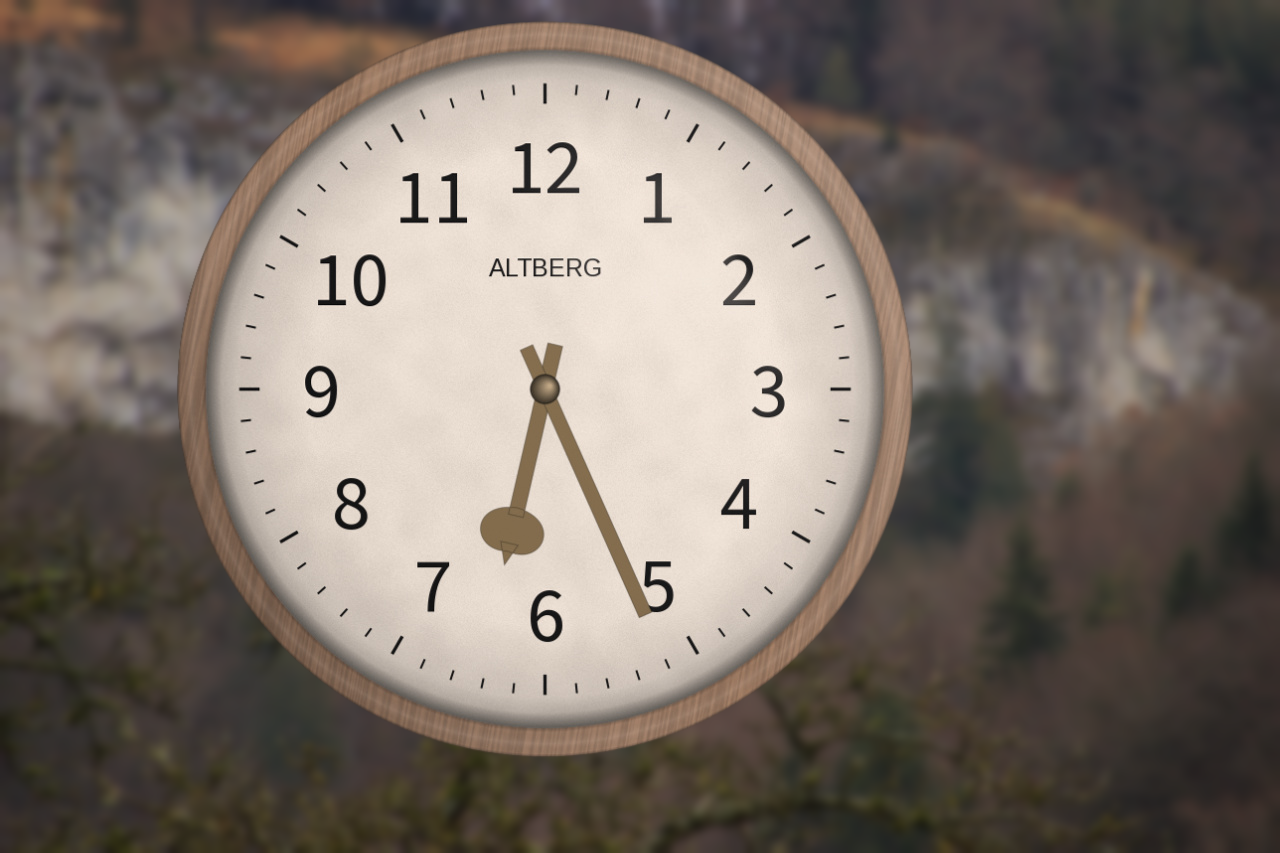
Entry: 6.26
